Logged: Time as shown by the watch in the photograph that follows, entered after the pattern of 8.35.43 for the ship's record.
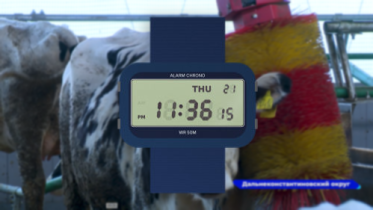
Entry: 11.36.15
